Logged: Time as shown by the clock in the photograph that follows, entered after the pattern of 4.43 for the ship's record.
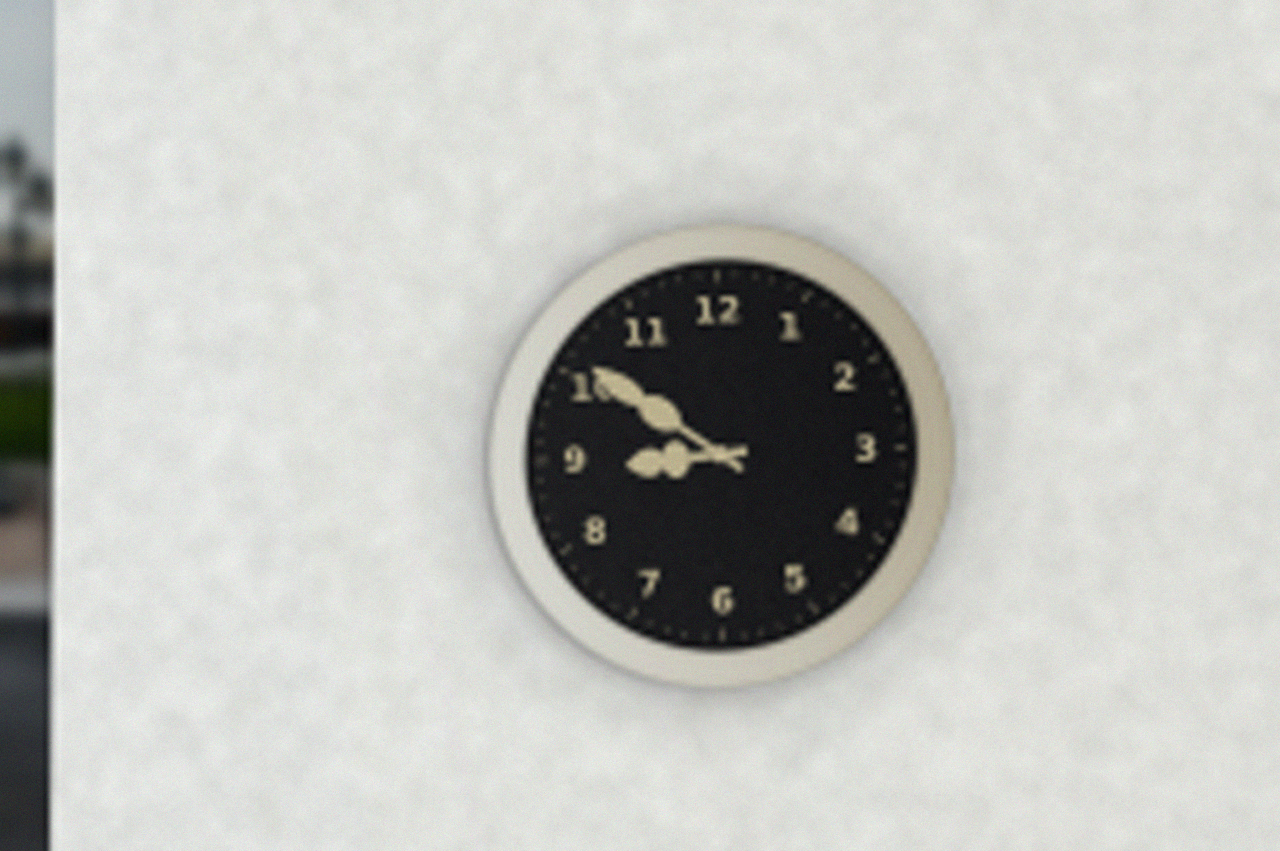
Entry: 8.51
